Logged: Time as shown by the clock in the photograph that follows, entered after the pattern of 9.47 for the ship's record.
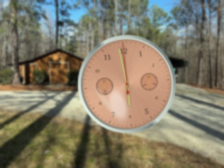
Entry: 5.59
